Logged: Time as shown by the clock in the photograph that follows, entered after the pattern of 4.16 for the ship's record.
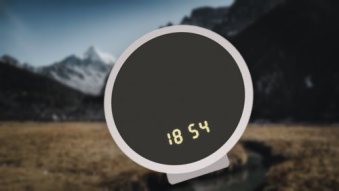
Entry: 18.54
